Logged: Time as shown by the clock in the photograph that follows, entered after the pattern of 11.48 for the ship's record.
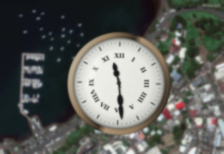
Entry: 11.29
